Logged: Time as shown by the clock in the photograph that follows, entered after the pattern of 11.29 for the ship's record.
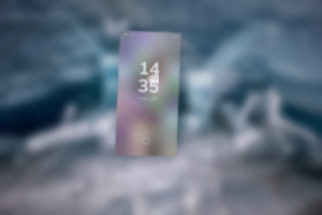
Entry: 14.35
